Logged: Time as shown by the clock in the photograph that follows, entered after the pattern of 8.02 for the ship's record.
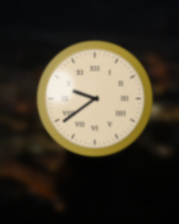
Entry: 9.39
